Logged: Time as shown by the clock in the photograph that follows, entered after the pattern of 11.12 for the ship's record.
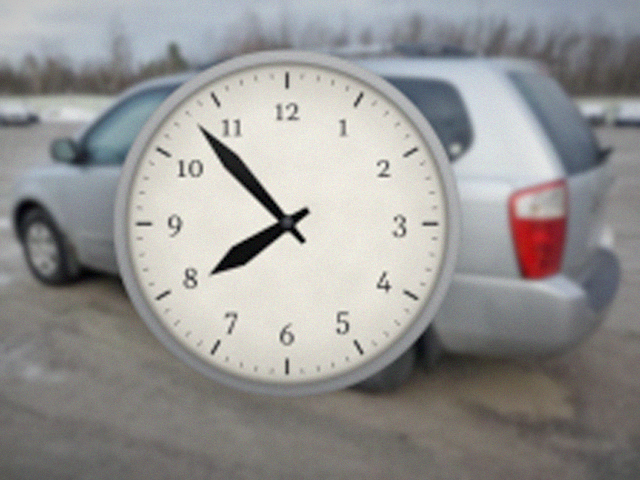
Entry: 7.53
